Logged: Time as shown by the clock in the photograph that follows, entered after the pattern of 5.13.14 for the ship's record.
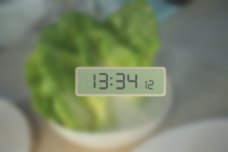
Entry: 13.34.12
